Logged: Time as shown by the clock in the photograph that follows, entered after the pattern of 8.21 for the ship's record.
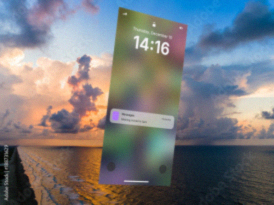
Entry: 14.16
